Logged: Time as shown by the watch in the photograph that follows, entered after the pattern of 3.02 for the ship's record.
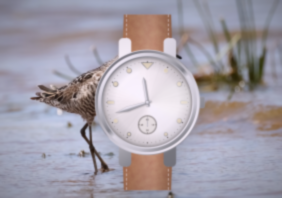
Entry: 11.42
